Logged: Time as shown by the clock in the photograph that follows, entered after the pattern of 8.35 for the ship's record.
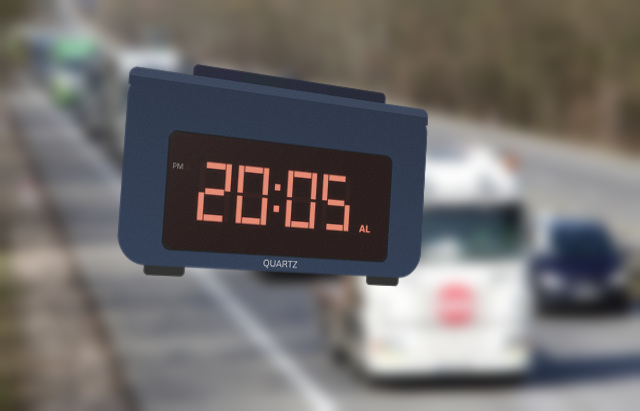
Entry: 20.05
